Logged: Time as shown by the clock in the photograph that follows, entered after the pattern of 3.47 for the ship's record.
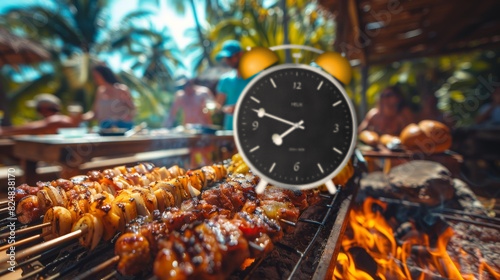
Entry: 7.48
